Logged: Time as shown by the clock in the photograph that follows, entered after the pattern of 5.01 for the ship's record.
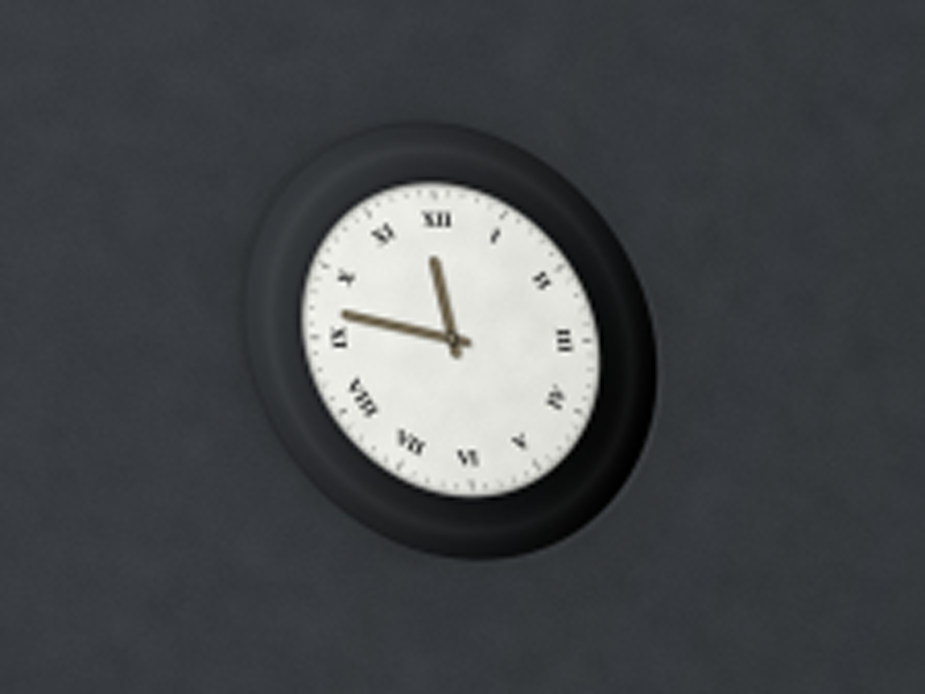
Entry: 11.47
